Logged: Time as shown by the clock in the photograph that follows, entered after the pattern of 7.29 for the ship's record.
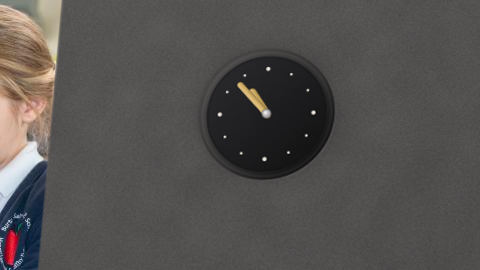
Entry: 10.53
